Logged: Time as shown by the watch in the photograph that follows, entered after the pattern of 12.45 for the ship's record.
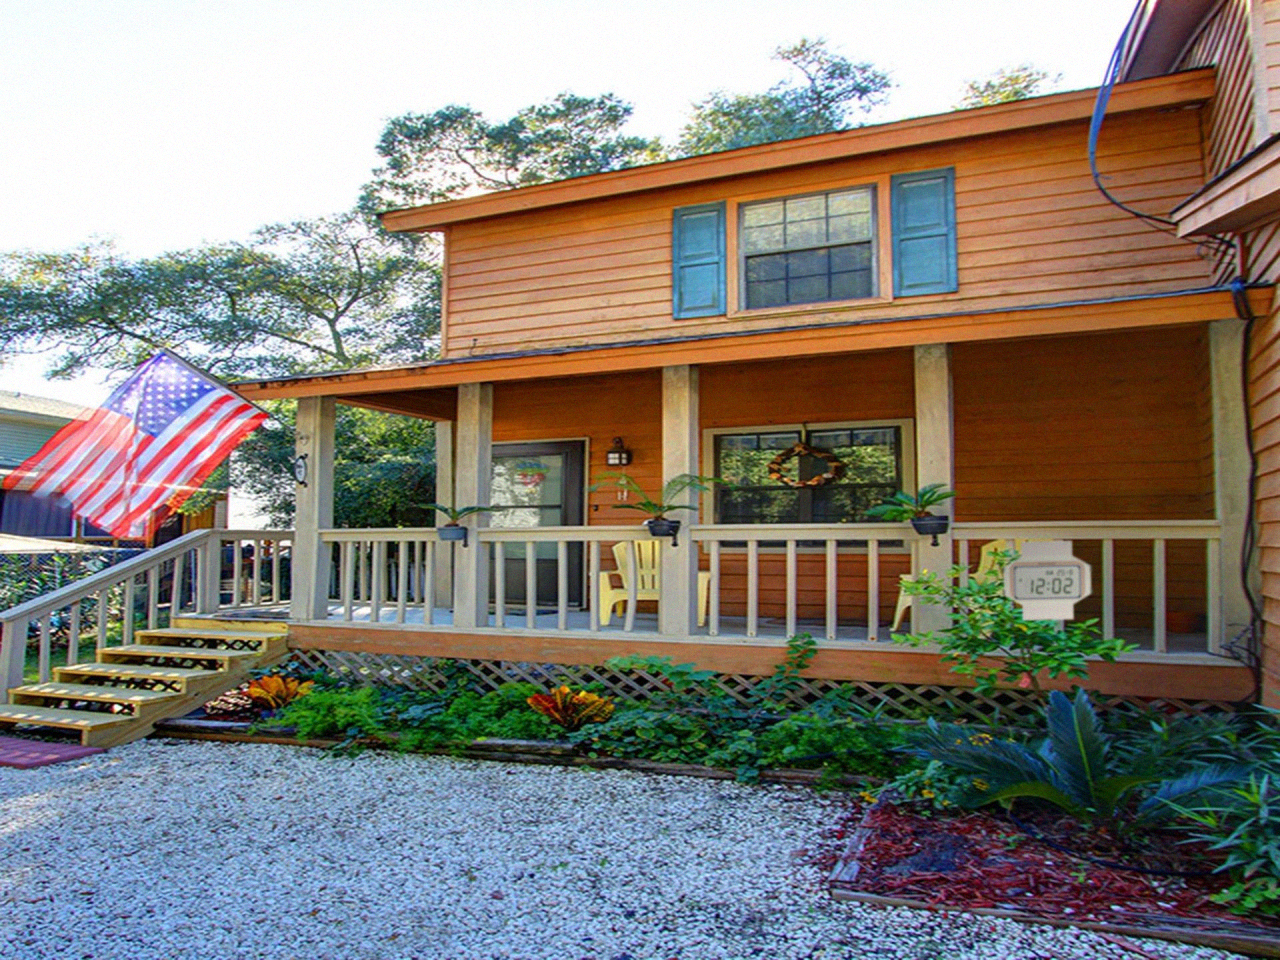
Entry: 12.02
